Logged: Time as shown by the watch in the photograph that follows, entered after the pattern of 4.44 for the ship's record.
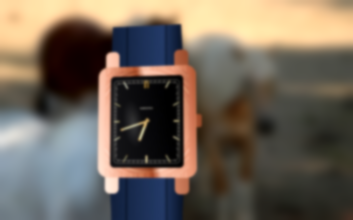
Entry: 6.42
